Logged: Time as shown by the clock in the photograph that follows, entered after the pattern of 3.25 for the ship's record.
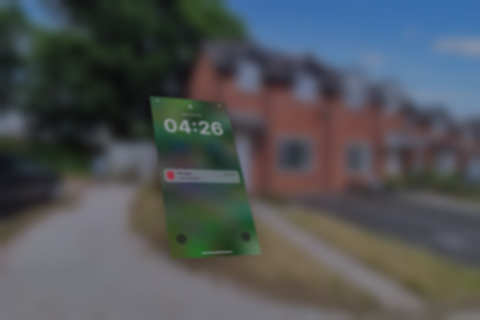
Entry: 4.26
